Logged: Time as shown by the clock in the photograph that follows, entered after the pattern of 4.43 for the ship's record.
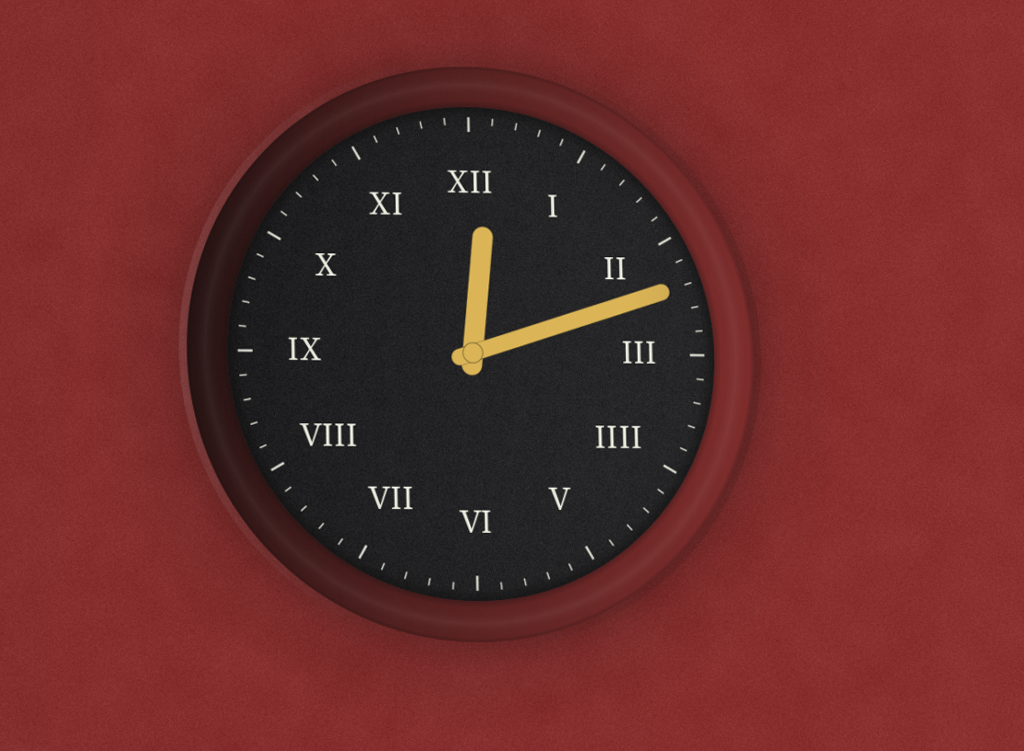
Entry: 12.12
